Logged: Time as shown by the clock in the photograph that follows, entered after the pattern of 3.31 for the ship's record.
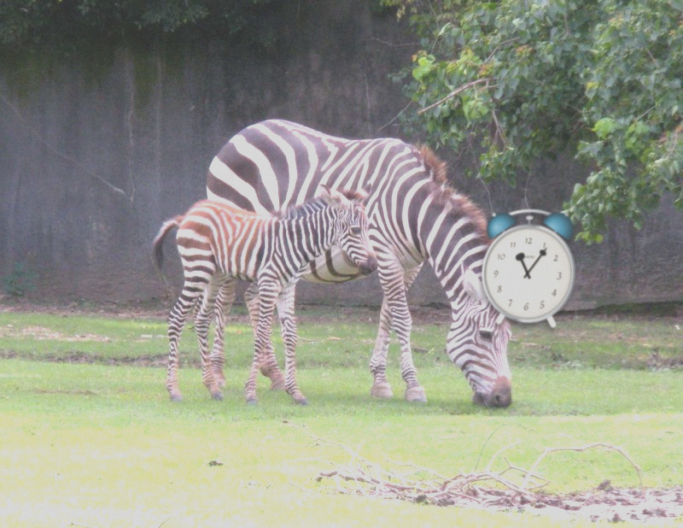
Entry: 11.06
